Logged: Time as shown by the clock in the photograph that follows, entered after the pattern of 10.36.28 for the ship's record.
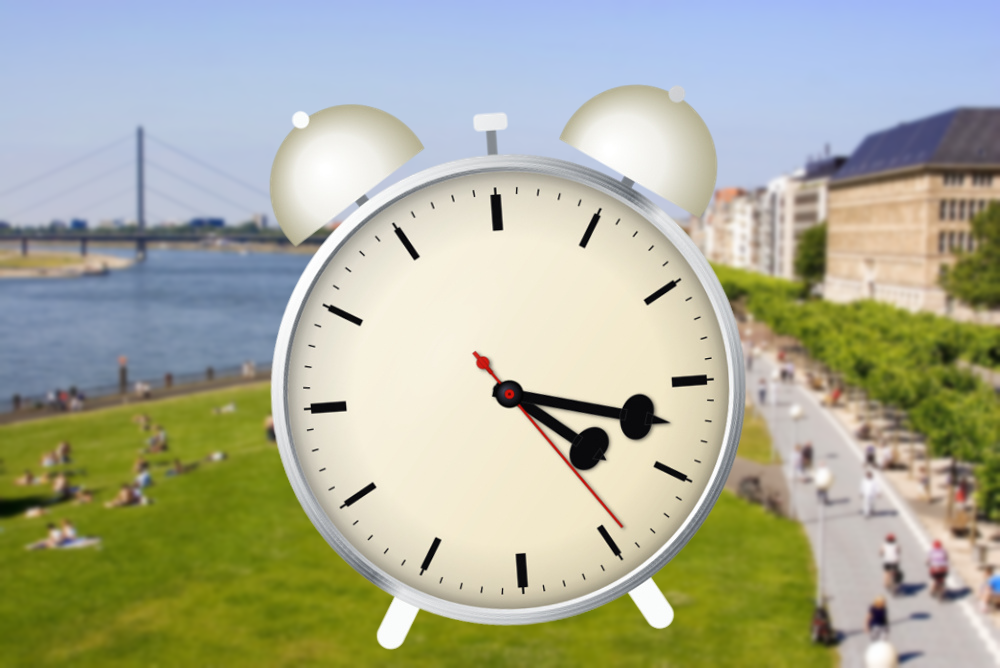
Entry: 4.17.24
